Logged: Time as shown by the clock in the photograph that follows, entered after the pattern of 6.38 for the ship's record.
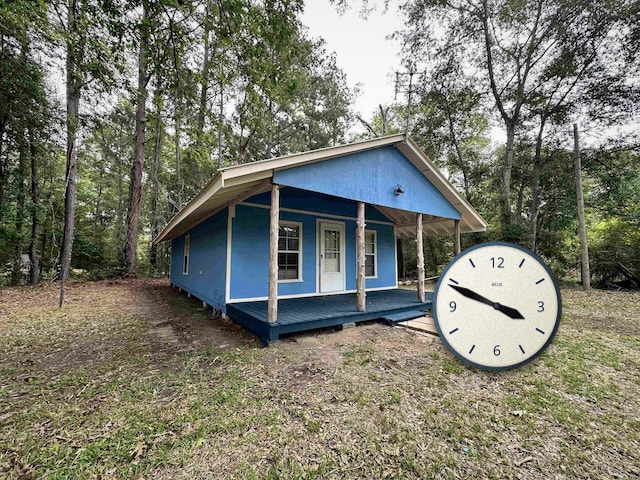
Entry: 3.49
